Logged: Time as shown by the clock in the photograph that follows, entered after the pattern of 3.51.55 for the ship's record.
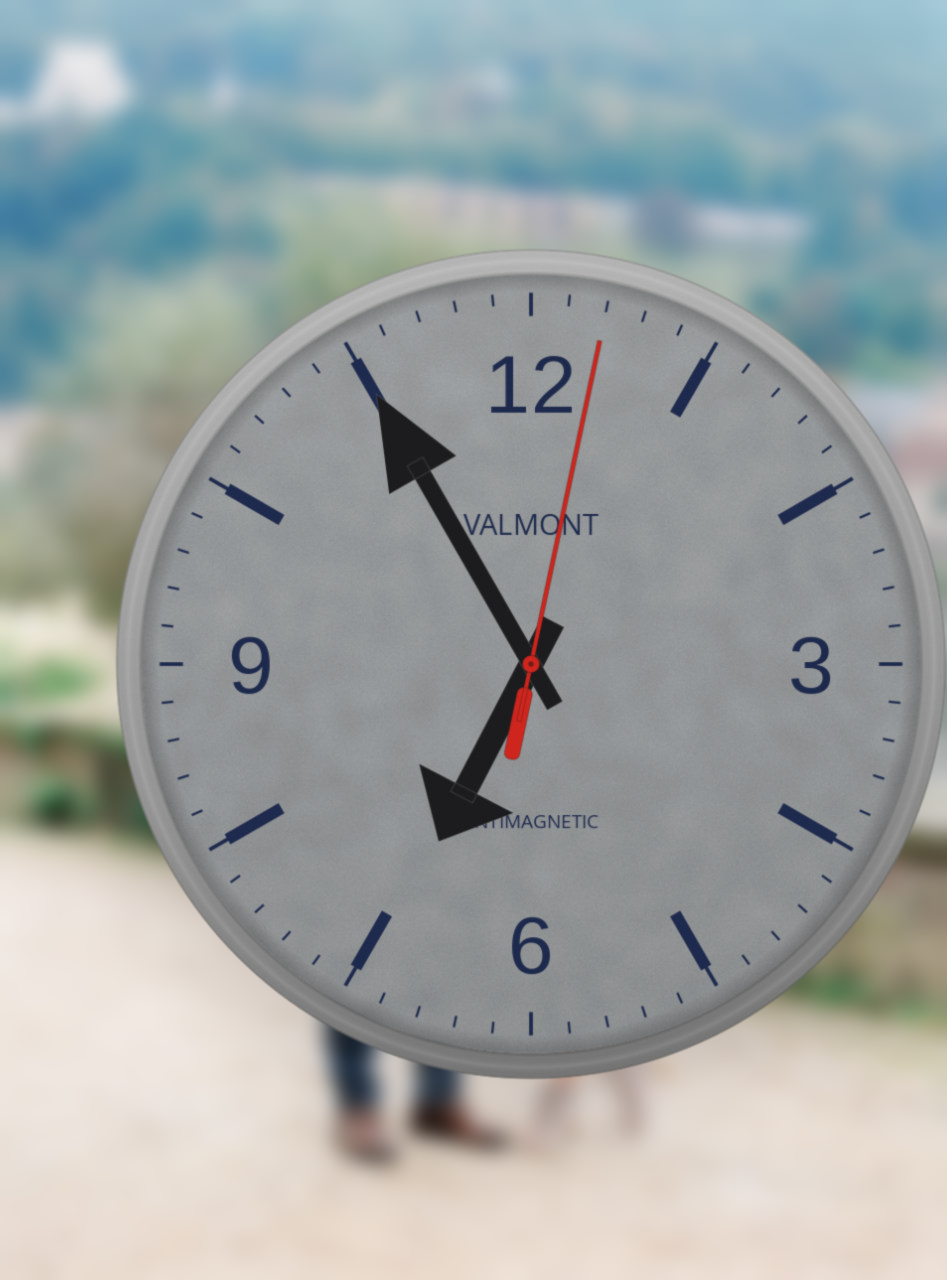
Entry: 6.55.02
